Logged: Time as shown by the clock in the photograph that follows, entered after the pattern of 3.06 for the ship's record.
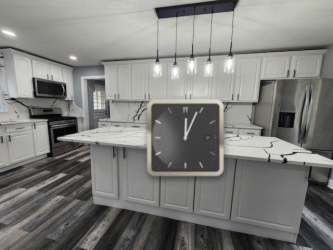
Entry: 12.04
